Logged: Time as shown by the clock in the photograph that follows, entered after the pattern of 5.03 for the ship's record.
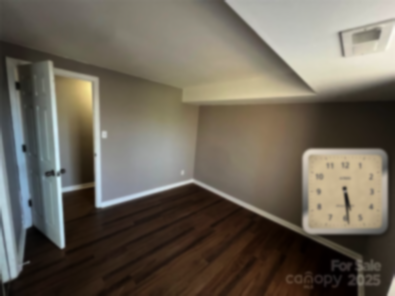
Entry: 5.29
